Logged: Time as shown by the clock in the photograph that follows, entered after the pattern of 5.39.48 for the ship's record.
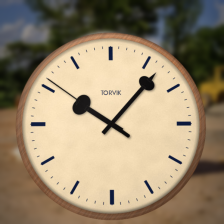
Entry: 10.06.51
